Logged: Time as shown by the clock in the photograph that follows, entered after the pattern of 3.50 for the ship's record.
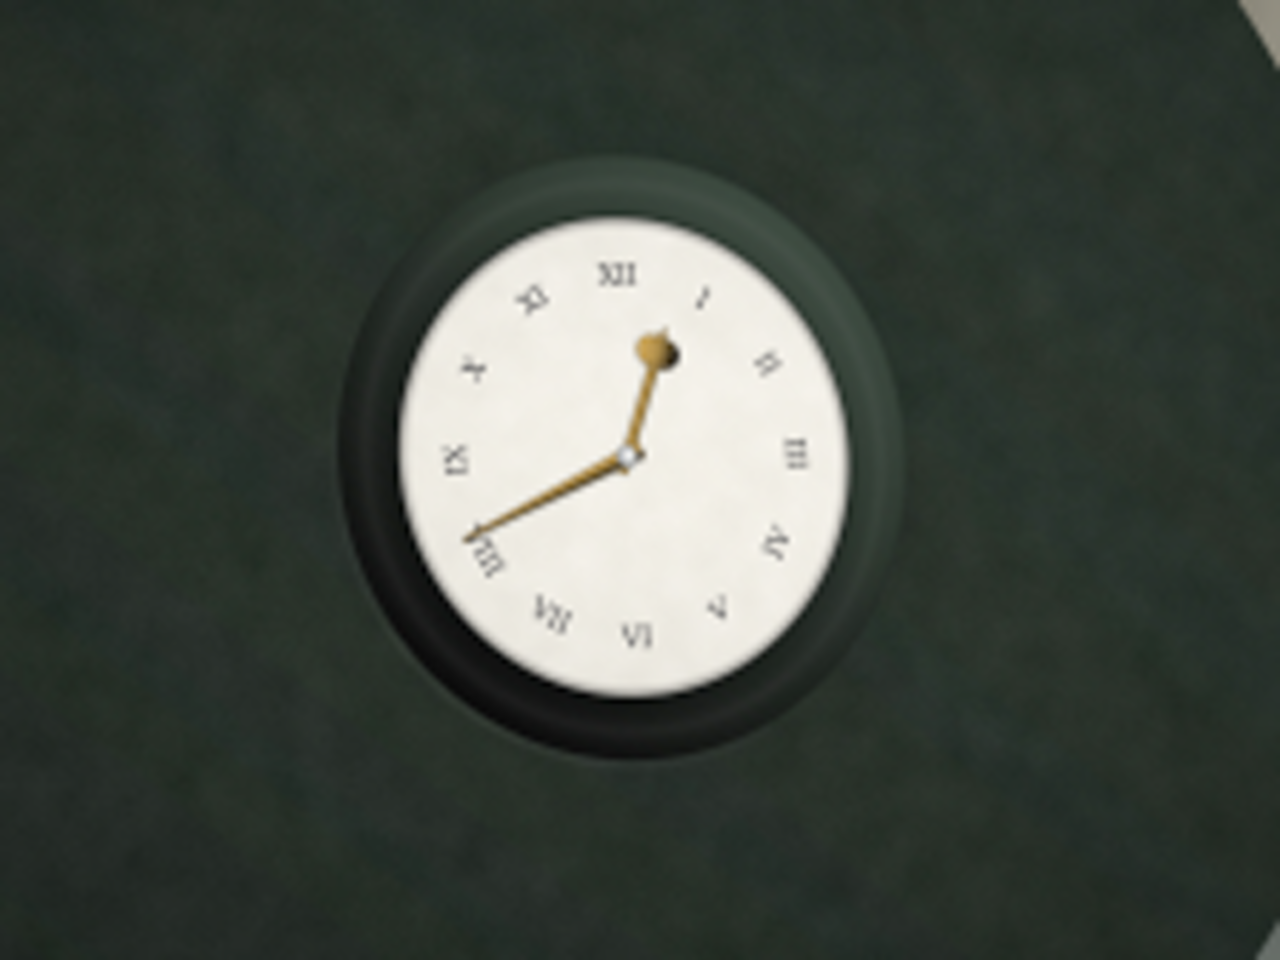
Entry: 12.41
